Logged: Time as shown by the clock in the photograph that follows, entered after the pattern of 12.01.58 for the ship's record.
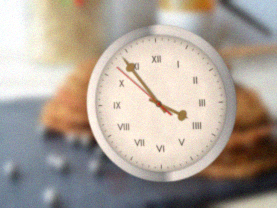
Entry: 3.53.52
